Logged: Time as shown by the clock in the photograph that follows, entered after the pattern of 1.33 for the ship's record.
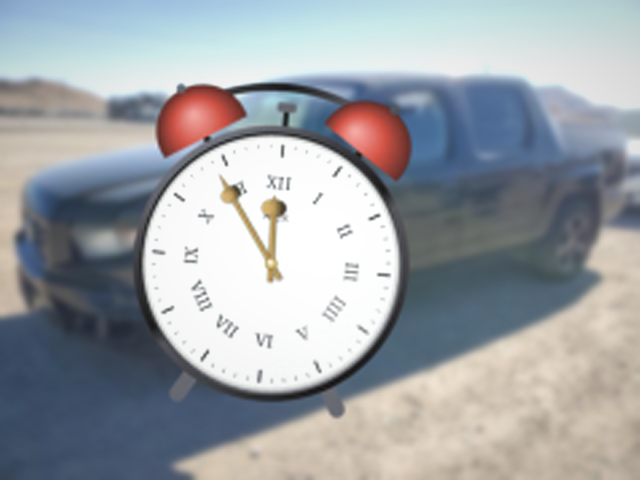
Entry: 11.54
